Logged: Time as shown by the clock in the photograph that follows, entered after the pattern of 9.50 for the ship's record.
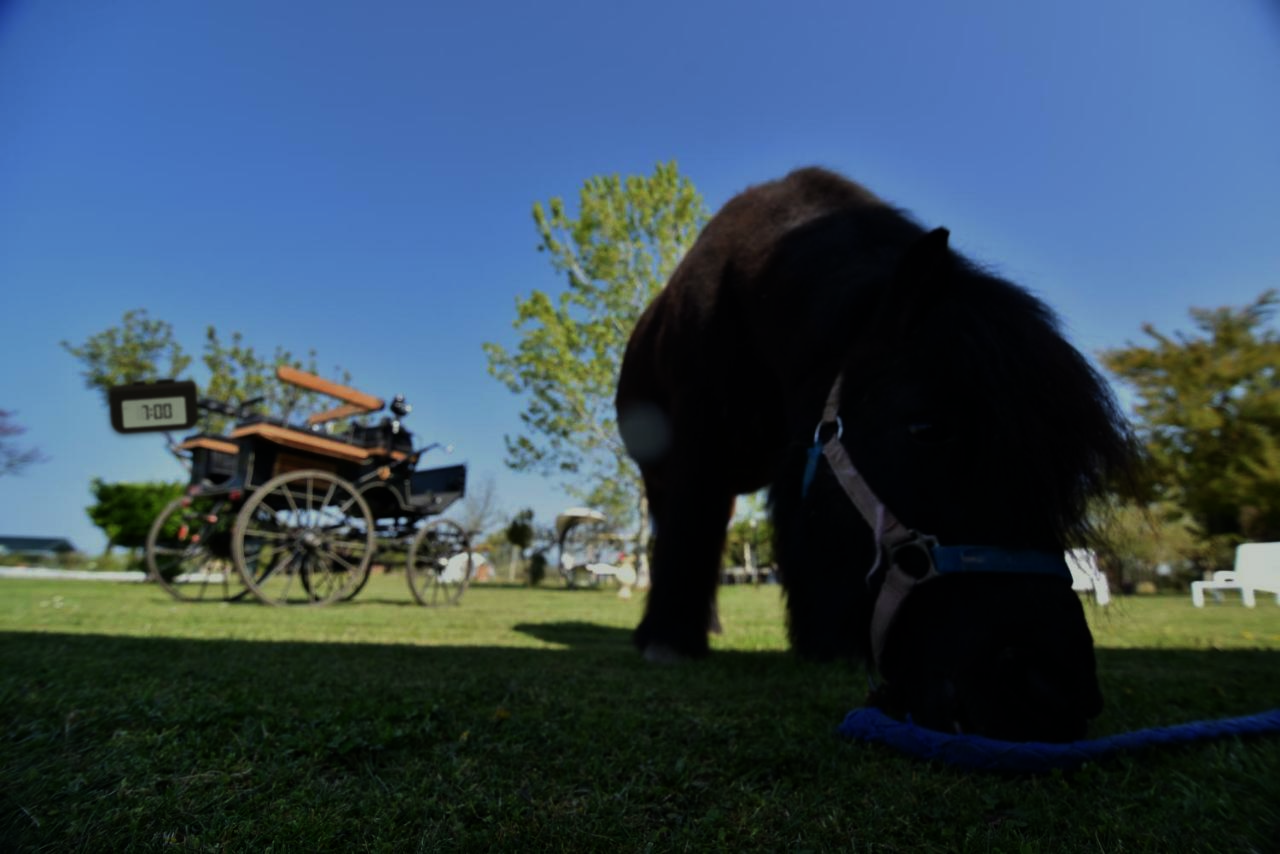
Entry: 7.00
